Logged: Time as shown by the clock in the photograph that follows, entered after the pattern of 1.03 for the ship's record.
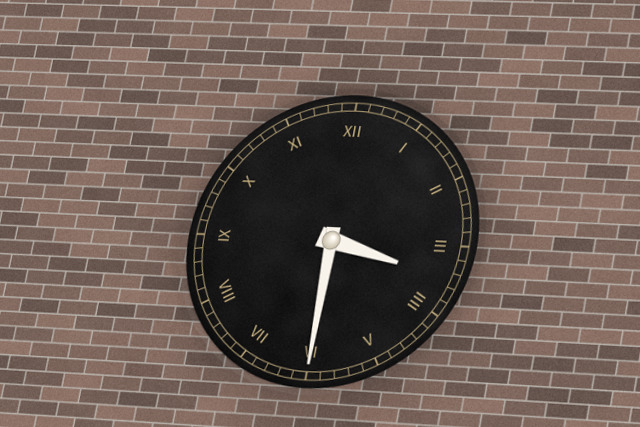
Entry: 3.30
